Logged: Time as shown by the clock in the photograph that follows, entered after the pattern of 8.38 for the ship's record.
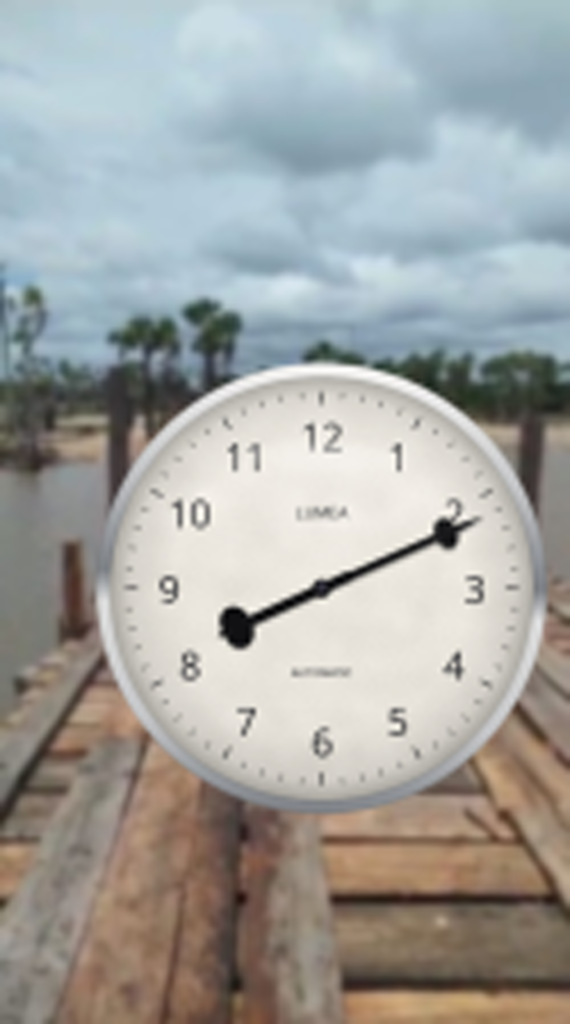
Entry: 8.11
